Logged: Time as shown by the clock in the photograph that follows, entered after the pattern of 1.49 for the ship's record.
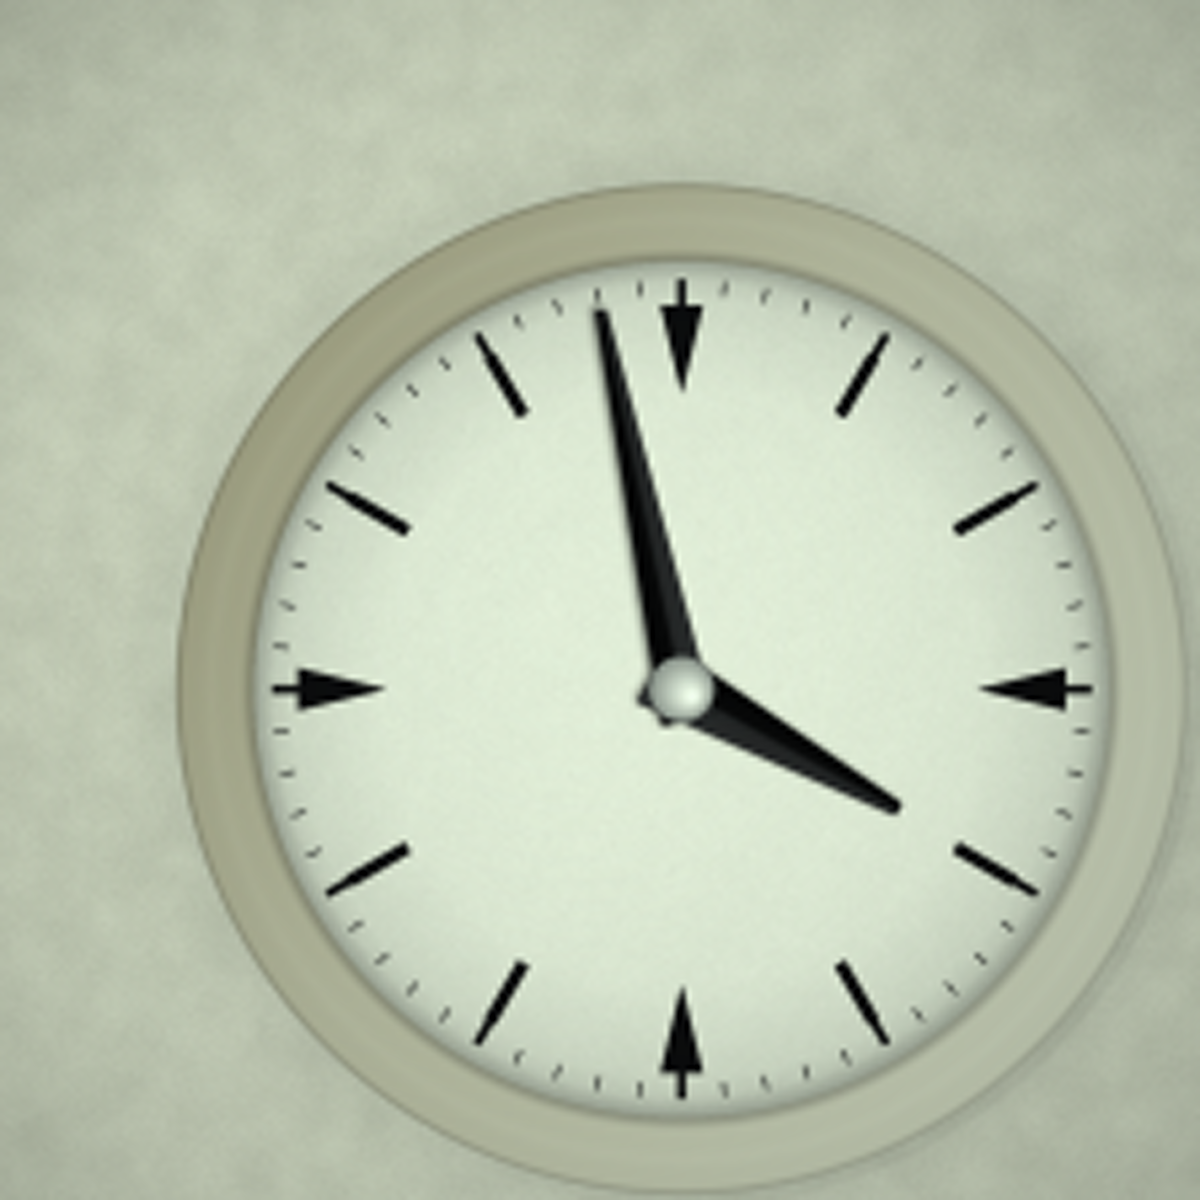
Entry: 3.58
